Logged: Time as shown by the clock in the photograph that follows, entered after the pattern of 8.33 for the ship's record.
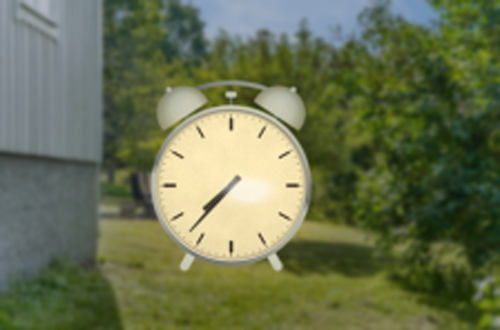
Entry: 7.37
